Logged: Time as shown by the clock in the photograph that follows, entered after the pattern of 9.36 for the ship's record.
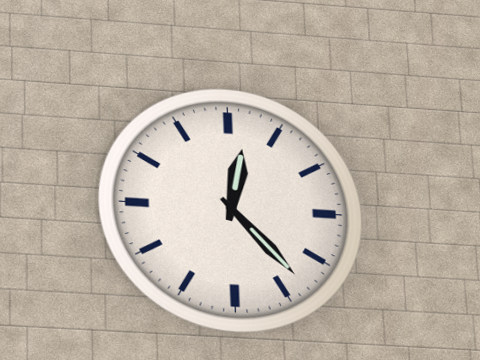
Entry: 12.23
